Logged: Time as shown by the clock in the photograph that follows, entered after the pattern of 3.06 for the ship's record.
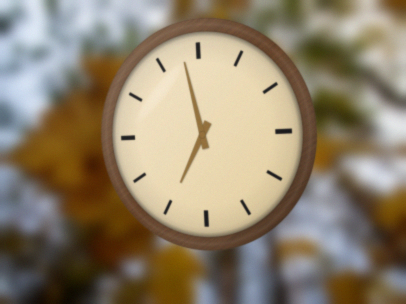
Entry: 6.58
